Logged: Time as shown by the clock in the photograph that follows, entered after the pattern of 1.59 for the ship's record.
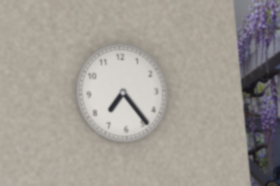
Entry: 7.24
